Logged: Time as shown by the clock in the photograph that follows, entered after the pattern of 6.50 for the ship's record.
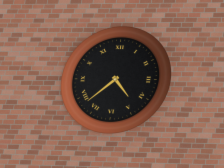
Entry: 4.38
